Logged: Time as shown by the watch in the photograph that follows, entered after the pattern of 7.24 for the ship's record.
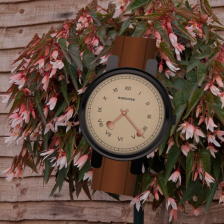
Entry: 7.22
